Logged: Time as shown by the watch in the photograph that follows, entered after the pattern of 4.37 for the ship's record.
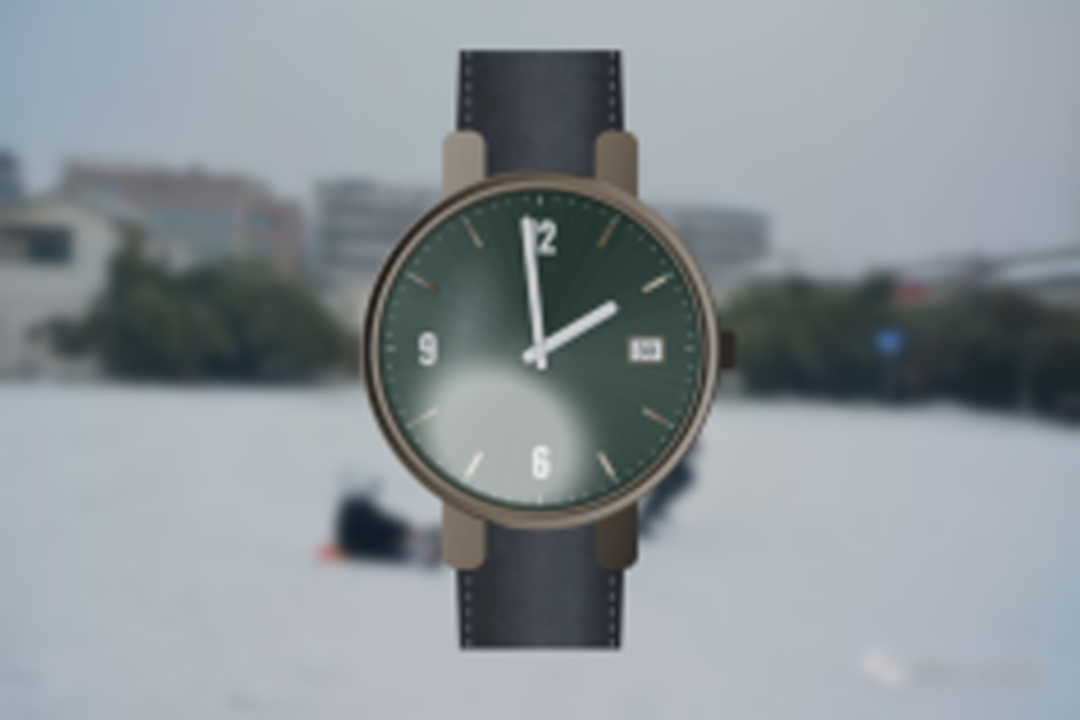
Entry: 1.59
